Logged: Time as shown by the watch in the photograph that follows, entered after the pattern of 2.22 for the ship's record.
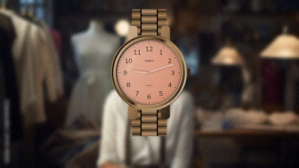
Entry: 9.12
